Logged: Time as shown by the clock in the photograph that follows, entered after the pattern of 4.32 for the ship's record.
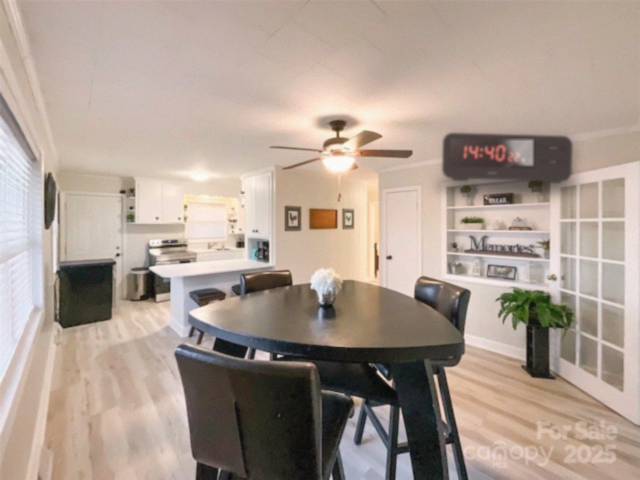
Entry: 14.40
